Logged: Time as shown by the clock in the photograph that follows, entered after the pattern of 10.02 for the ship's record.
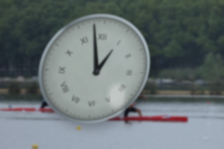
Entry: 12.58
